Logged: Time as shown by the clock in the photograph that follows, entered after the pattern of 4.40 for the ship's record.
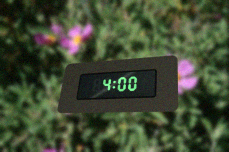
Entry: 4.00
